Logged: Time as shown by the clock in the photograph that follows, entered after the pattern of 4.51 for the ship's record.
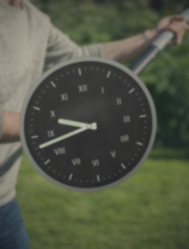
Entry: 9.43
